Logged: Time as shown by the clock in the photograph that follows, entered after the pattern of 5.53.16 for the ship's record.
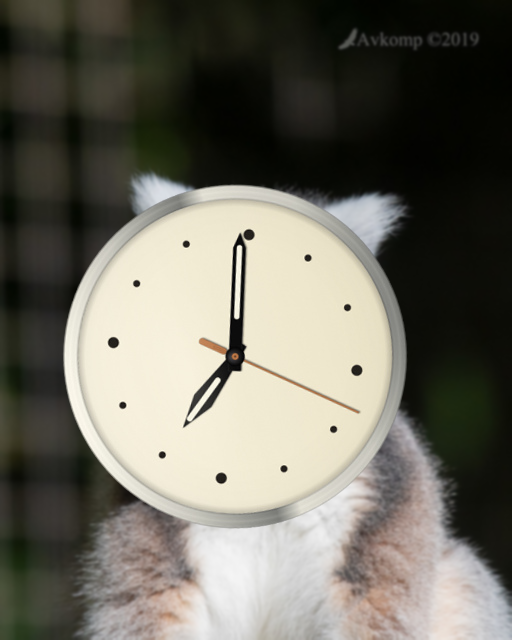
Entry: 6.59.18
